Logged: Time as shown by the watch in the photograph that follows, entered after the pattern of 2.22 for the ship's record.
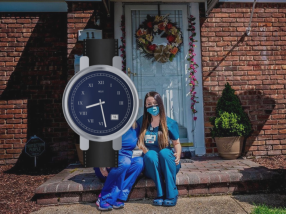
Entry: 8.28
